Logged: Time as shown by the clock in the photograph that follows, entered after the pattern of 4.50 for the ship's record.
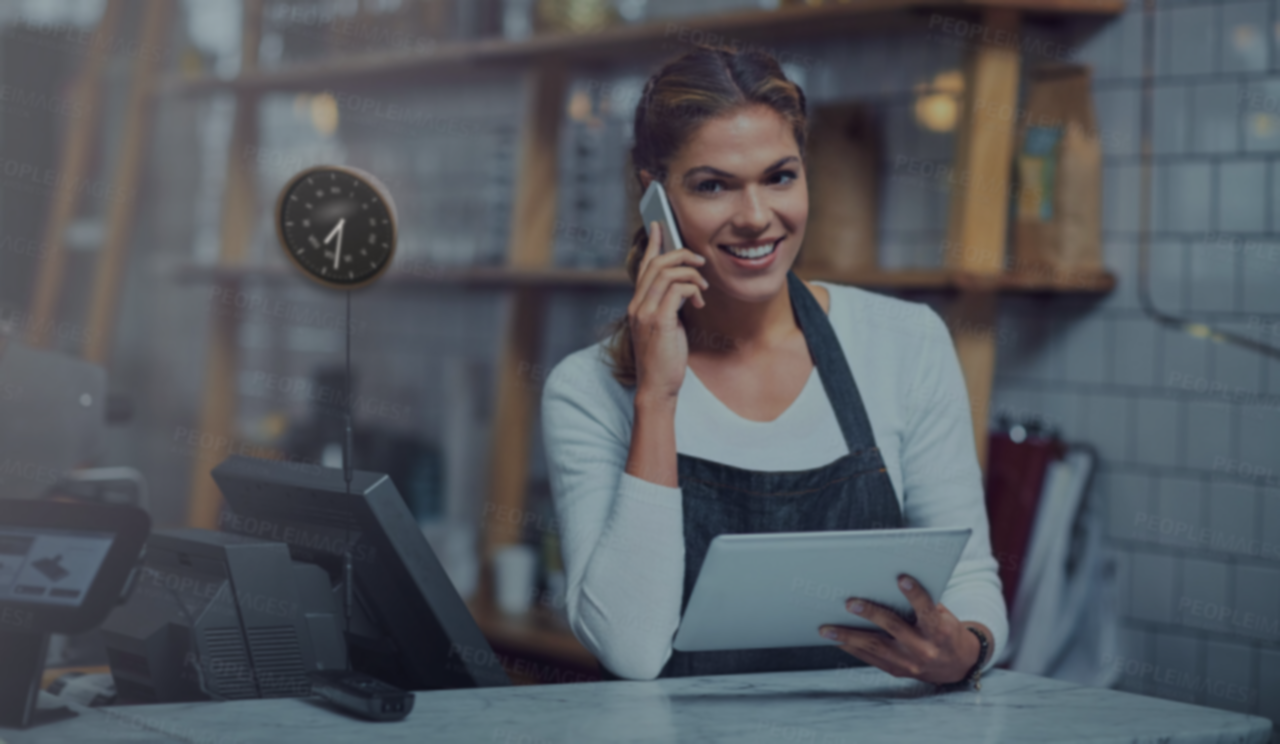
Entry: 7.33
